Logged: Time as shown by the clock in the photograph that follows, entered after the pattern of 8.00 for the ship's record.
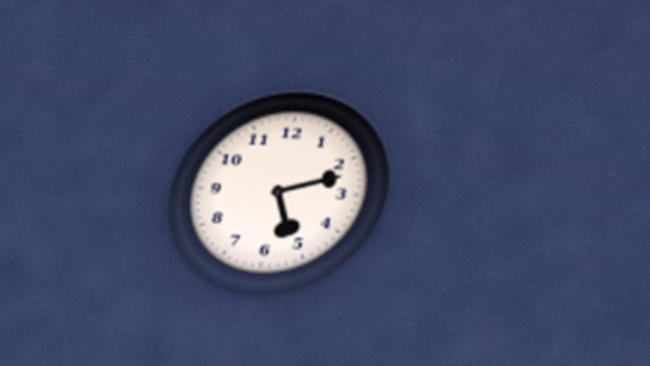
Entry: 5.12
